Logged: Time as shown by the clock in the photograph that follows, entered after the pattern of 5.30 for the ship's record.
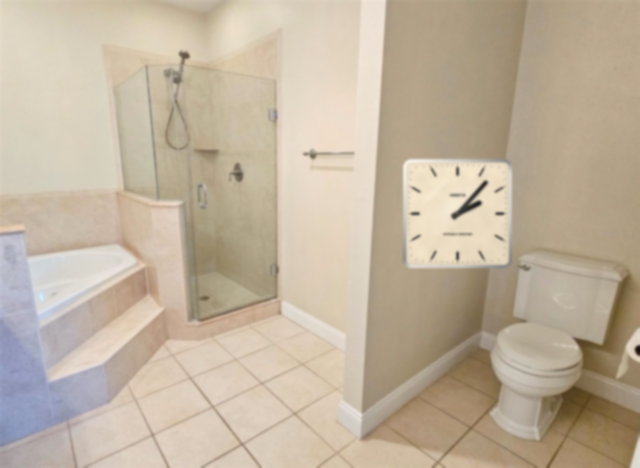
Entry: 2.07
